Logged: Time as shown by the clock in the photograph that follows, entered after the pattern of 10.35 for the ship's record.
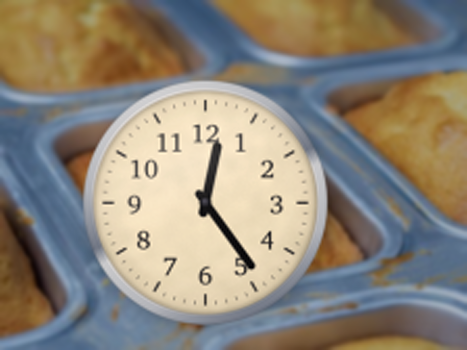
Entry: 12.24
